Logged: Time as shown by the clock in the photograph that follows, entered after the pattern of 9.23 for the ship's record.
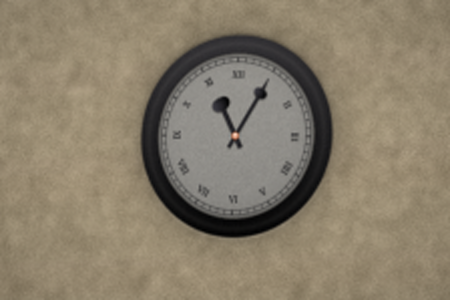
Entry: 11.05
